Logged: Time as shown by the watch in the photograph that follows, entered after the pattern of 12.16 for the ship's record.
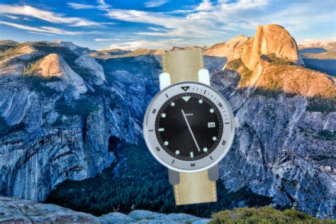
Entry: 11.27
